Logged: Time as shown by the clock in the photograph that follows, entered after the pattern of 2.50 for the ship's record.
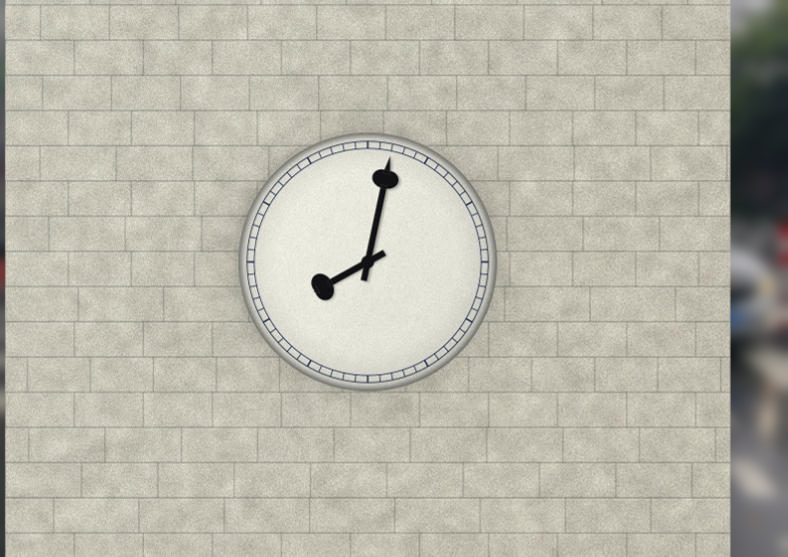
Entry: 8.02
